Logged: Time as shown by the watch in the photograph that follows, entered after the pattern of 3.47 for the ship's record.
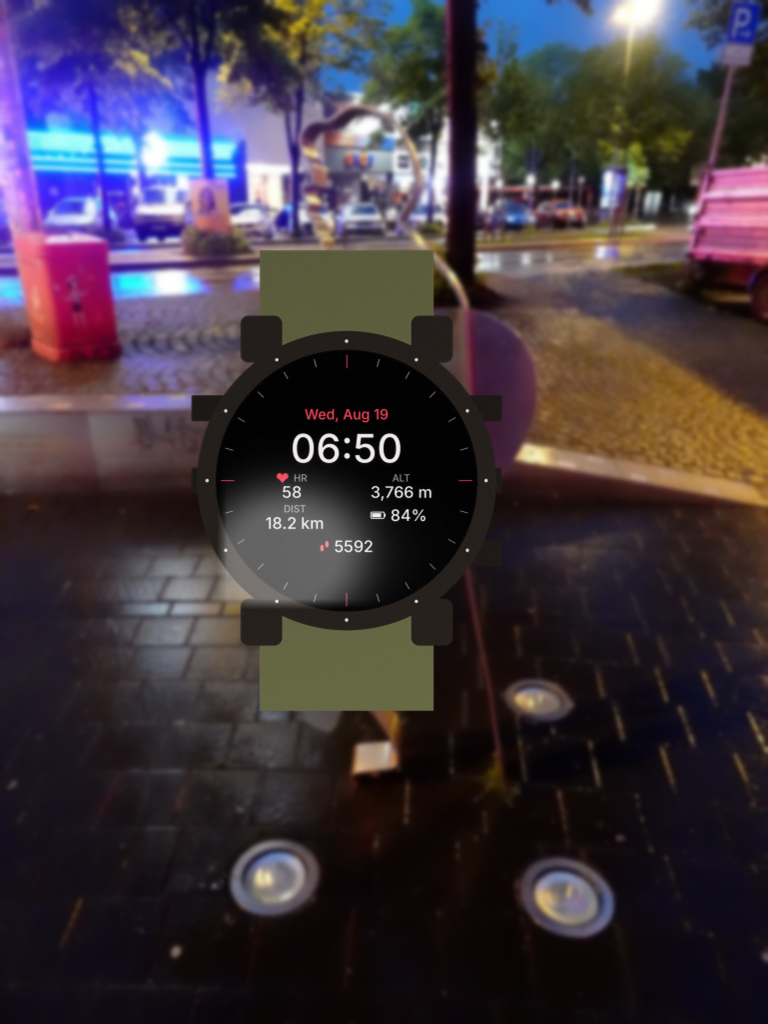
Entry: 6.50
